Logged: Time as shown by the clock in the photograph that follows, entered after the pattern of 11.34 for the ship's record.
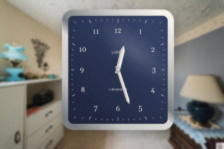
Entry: 12.27
